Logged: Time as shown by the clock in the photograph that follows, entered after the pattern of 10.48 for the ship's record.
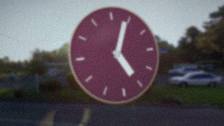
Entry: 5.04
